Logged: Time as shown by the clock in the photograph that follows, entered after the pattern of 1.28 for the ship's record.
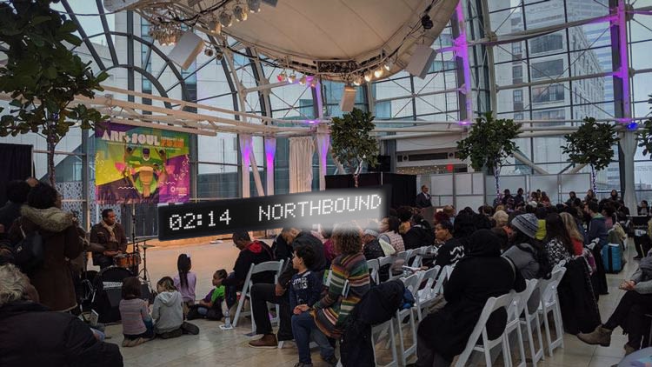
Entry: 2.14
